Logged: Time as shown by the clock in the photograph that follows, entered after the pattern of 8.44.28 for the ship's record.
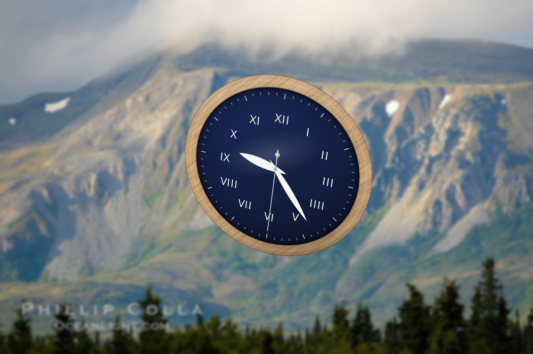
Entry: 9.23.30
